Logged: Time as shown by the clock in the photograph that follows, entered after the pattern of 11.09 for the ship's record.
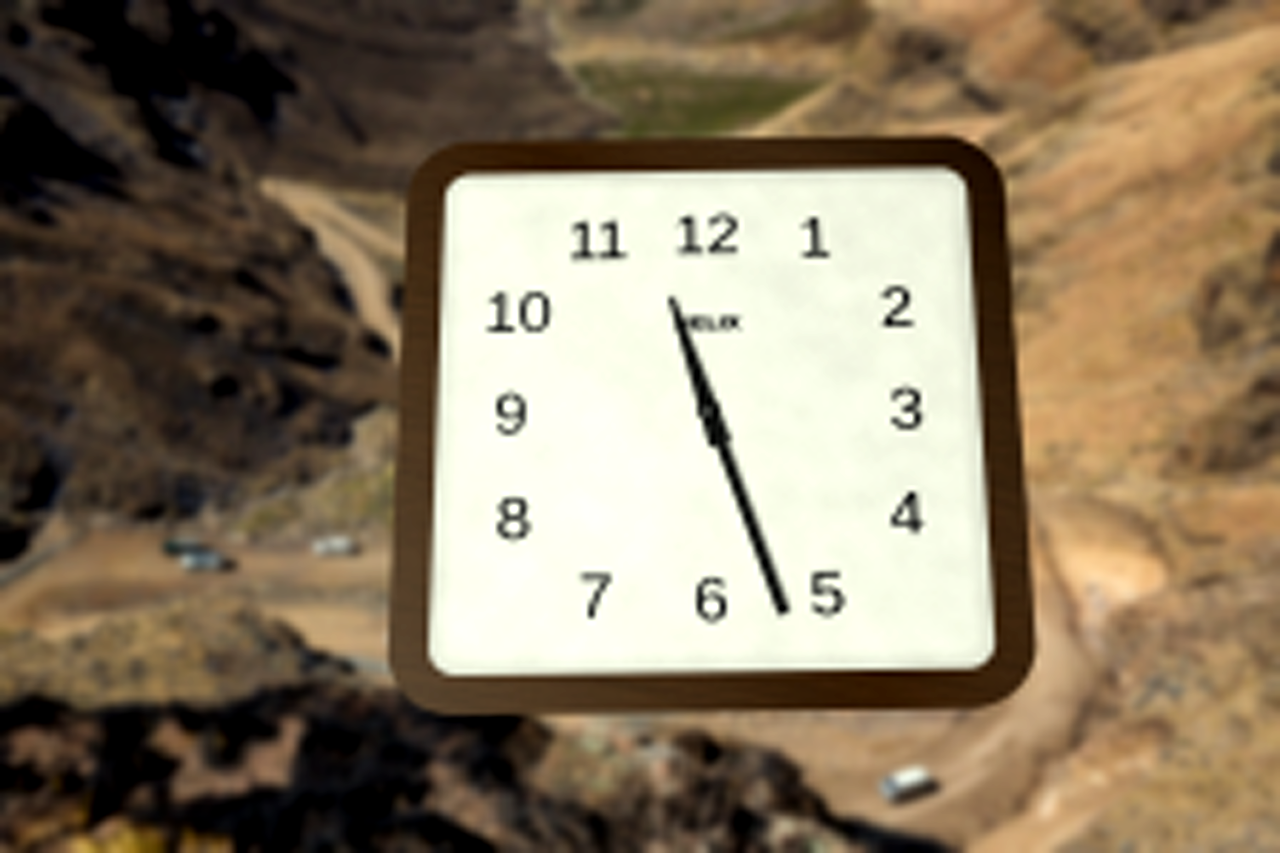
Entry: 11.27
